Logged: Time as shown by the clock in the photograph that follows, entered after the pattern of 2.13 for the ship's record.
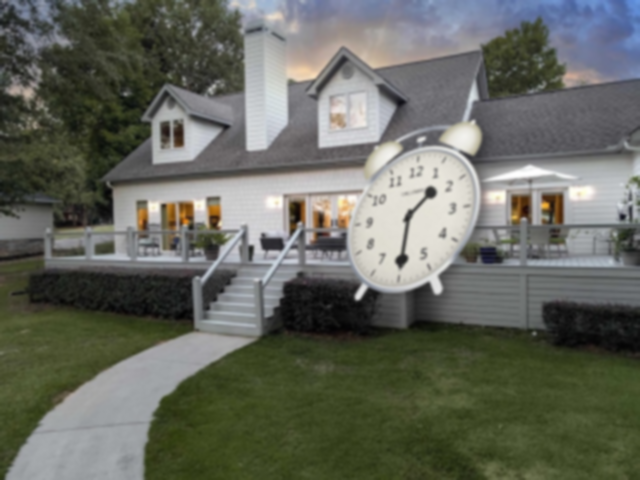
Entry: 1.30
